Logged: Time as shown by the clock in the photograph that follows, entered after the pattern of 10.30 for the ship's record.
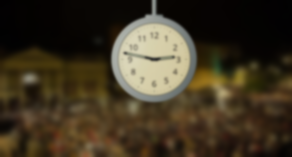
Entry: 2.47
